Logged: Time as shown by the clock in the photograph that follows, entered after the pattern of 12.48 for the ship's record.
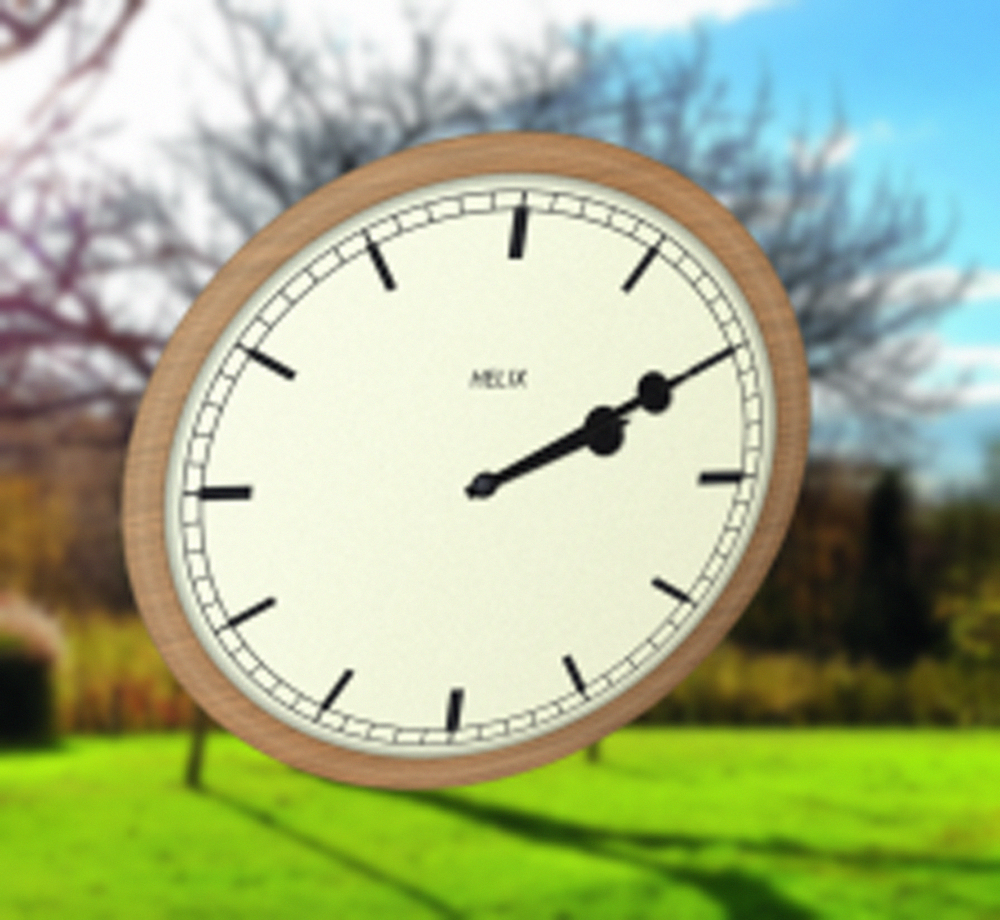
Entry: 2.10
